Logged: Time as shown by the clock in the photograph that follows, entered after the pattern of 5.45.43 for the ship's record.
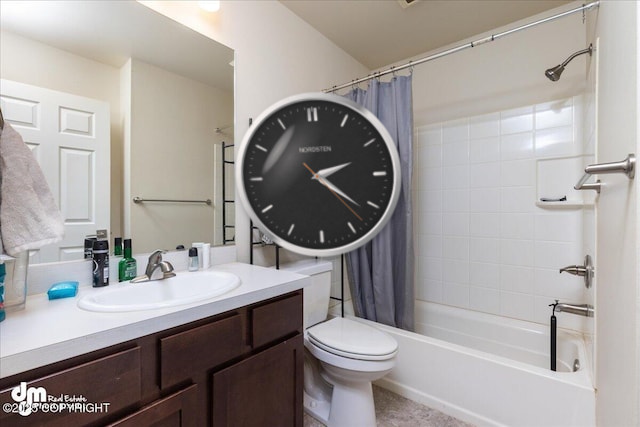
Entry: 2.21.23
